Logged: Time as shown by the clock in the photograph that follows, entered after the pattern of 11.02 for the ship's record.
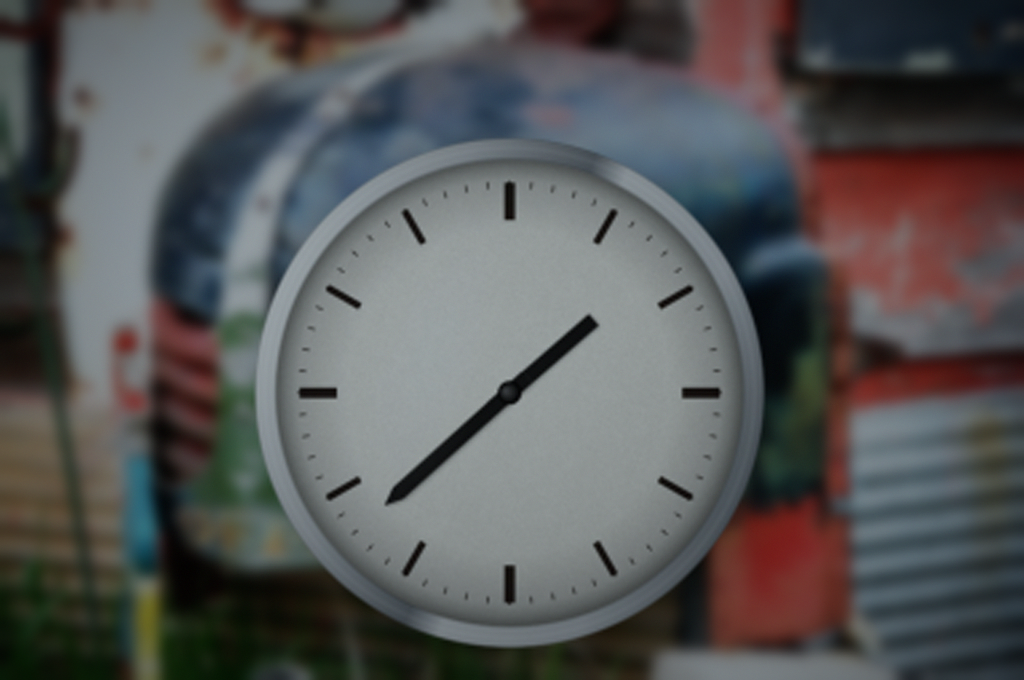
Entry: 1.38
